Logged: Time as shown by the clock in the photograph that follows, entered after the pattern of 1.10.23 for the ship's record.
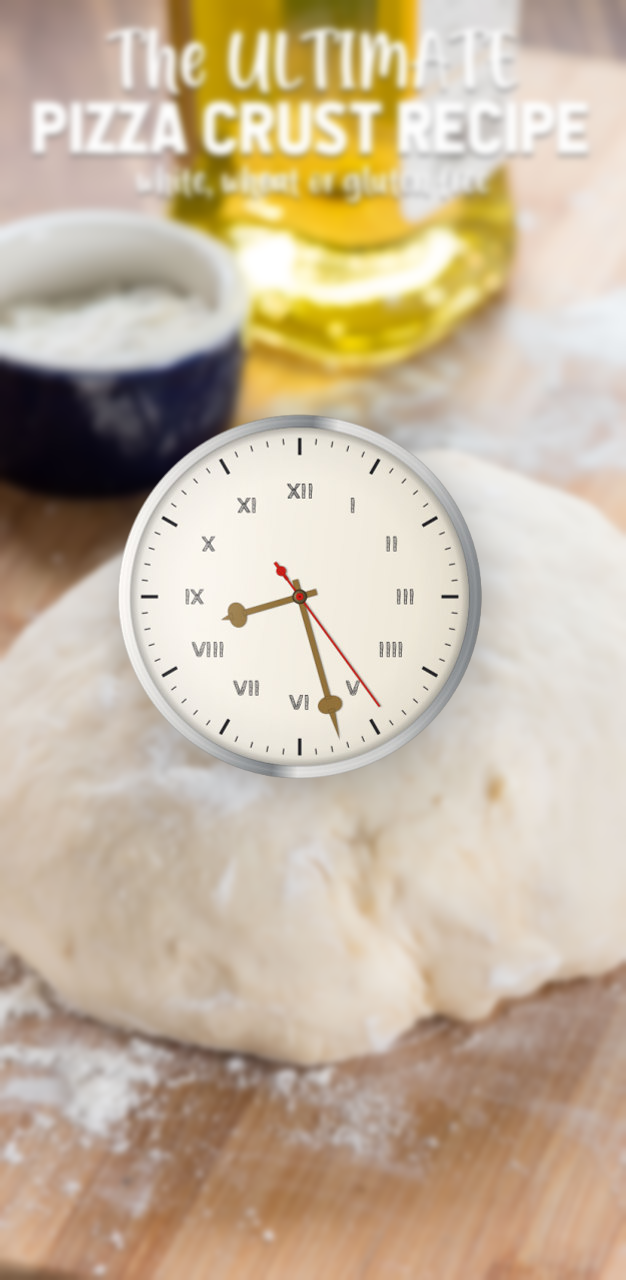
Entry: 8.27.24
